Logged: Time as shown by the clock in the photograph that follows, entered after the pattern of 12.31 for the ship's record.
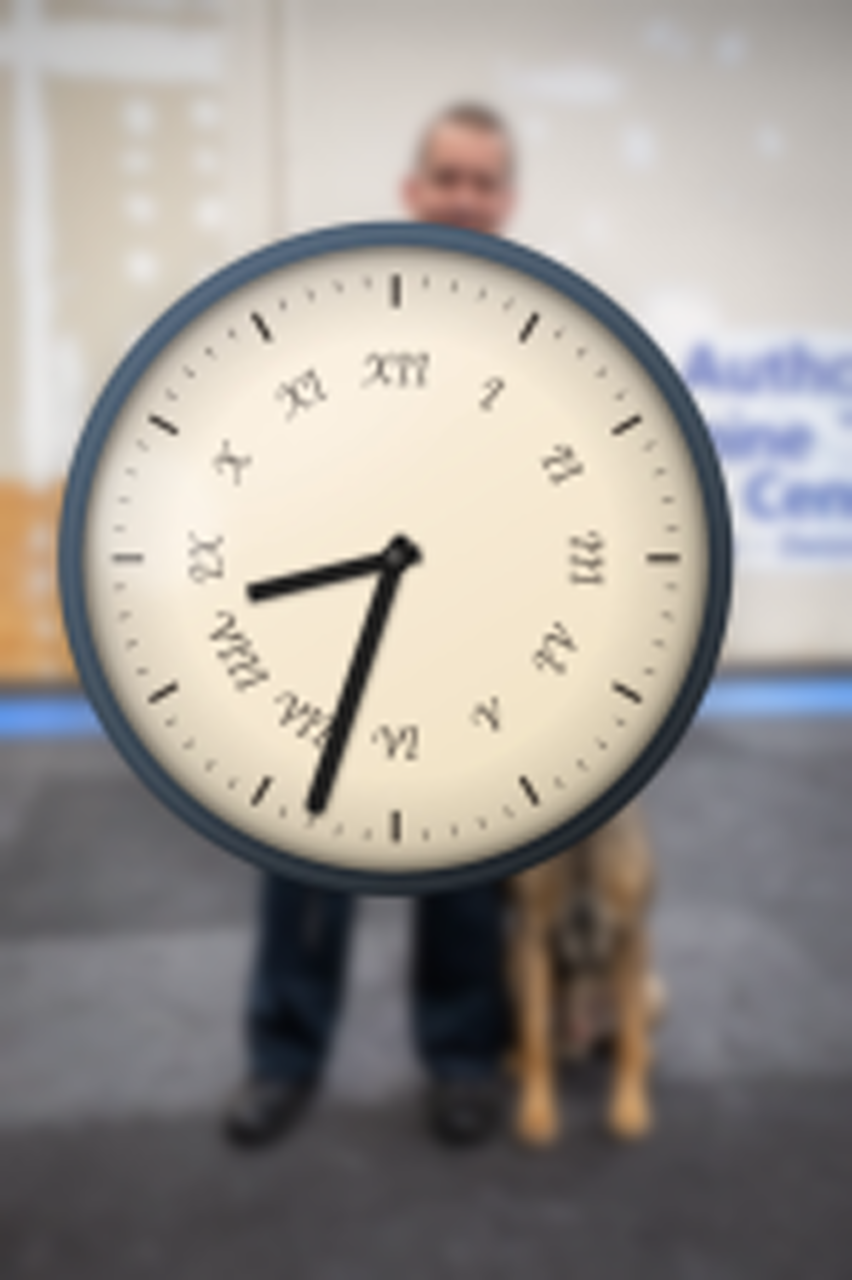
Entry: 8.33
